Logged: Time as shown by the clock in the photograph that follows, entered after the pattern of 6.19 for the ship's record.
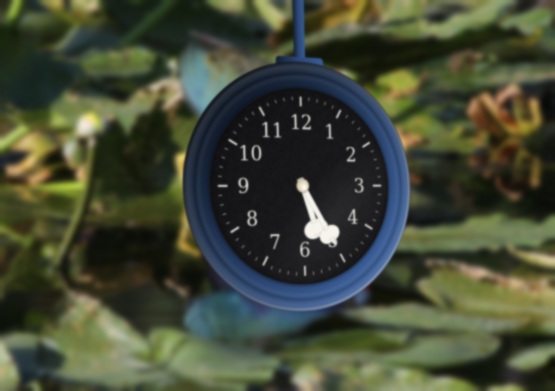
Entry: 5.25
